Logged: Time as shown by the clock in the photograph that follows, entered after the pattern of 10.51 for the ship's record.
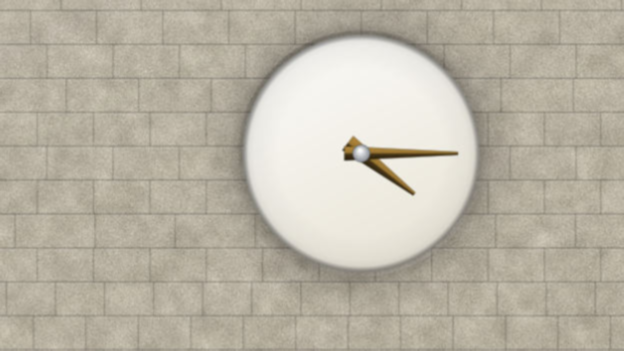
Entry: 4.15
